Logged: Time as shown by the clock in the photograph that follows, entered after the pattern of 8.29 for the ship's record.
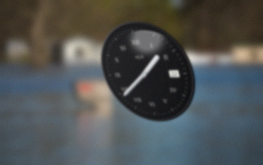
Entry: 1.39
